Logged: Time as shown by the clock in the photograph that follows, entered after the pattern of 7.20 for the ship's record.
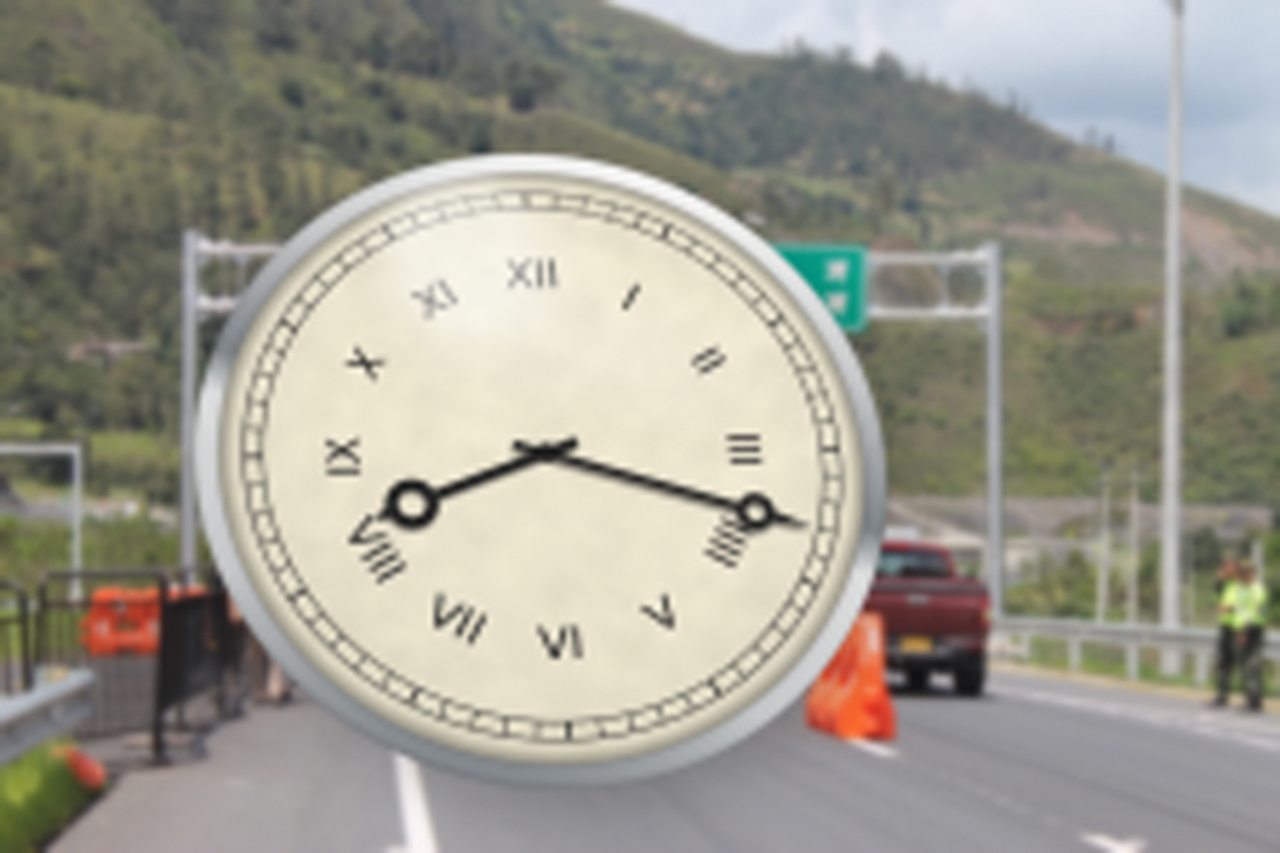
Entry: 8.18
